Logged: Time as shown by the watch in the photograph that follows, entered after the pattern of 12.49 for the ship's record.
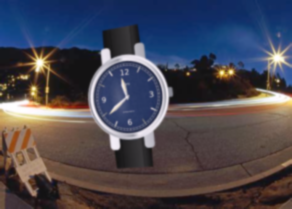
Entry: 11.39
